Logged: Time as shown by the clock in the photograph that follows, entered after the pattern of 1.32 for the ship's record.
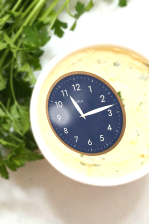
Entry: 11.13
